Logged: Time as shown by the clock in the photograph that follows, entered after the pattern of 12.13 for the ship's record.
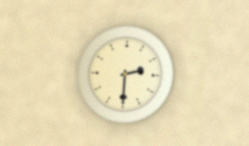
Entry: 2.30
